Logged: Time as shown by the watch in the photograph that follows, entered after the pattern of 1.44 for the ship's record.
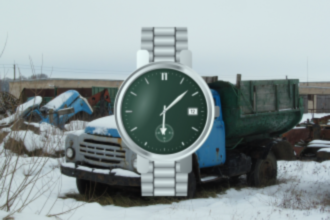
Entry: 6.08
